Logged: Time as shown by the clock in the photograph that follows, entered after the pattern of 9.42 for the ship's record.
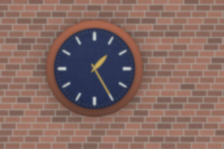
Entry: 1.25
